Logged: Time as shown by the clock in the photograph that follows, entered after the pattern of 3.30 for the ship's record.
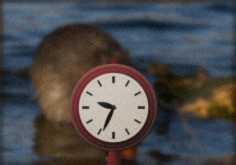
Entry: 9.34
